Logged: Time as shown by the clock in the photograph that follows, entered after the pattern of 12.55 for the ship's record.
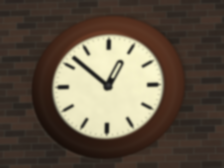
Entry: 12.52
